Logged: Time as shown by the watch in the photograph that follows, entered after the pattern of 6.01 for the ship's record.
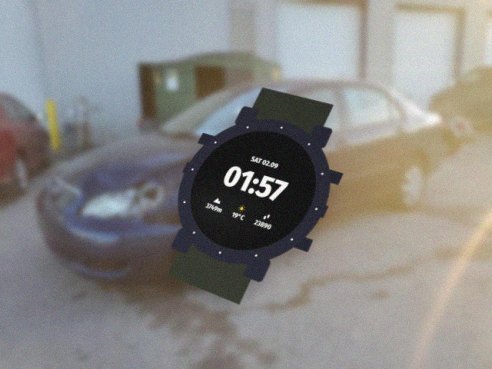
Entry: 1.57
